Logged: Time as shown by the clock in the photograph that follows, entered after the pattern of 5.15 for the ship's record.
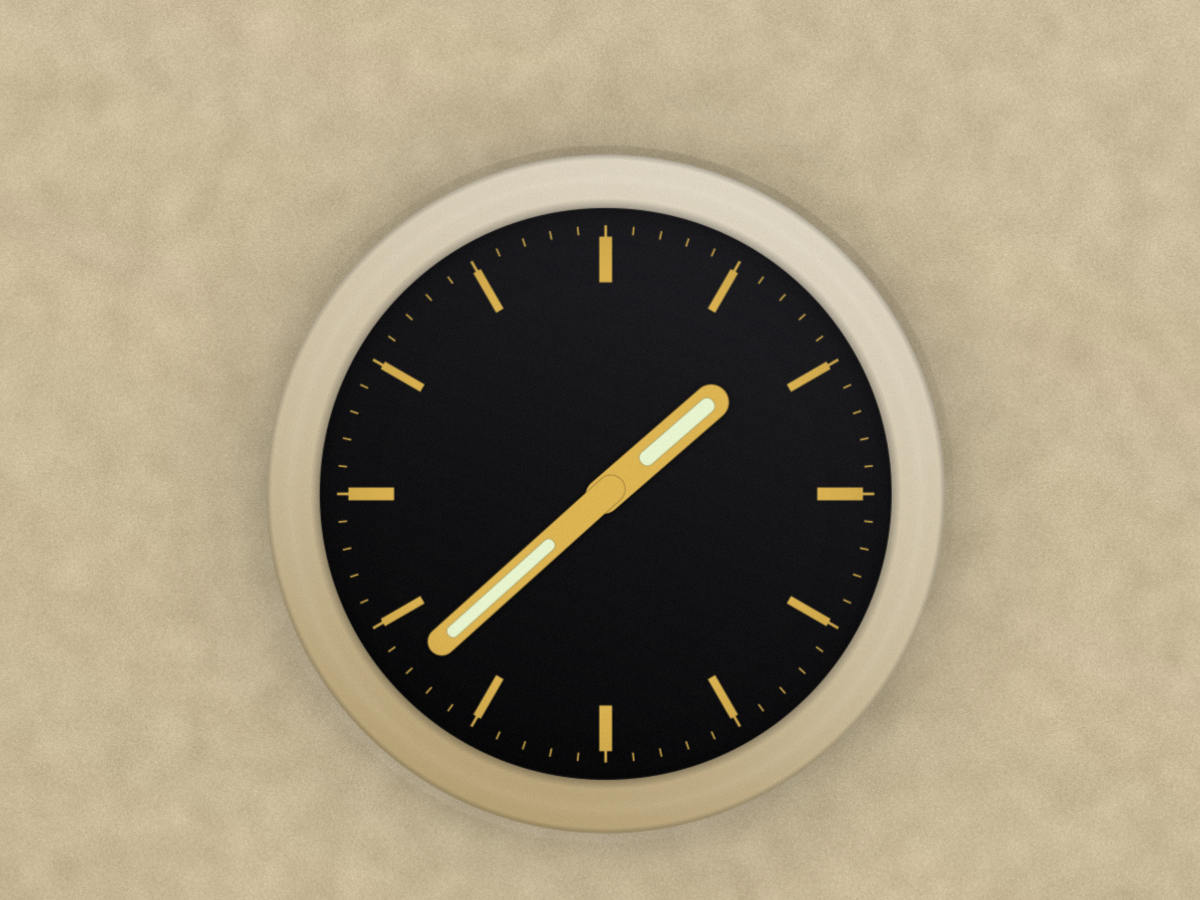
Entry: 1.38
